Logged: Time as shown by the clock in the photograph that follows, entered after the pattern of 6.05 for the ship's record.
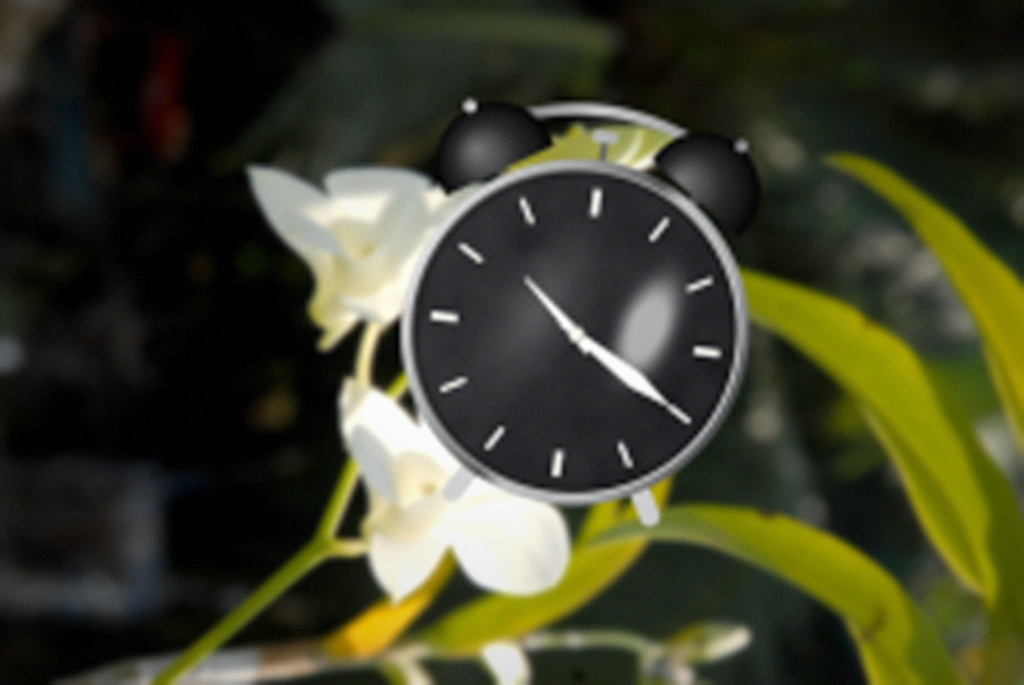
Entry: 10.20
